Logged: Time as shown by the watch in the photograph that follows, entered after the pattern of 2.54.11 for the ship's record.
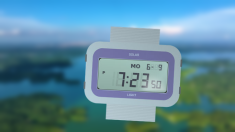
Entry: 7.23.50
